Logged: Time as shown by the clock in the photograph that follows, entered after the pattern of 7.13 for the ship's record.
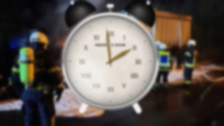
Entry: 1.59
